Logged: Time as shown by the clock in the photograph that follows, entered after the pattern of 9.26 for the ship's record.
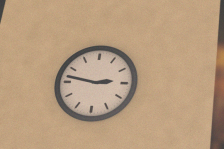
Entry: 2.47
